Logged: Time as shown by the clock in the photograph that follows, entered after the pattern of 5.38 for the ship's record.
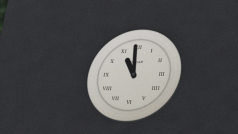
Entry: 10.59
